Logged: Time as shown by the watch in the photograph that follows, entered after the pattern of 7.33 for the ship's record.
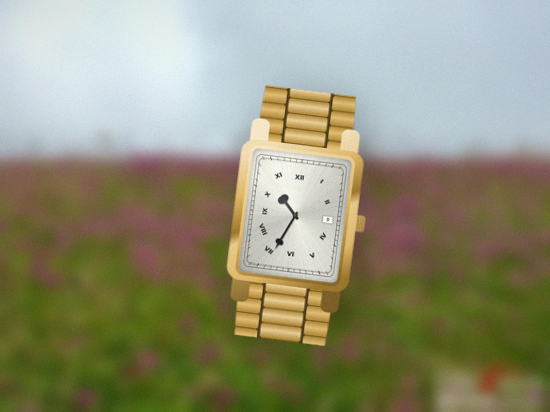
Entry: 10.34
